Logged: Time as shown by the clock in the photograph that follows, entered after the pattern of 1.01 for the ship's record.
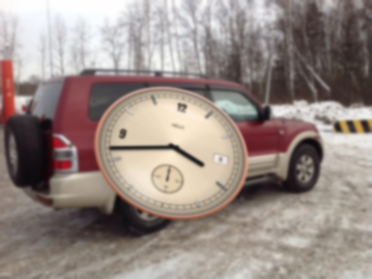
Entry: 3.42
